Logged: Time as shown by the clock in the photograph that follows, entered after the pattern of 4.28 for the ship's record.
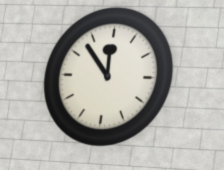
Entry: 11.53
